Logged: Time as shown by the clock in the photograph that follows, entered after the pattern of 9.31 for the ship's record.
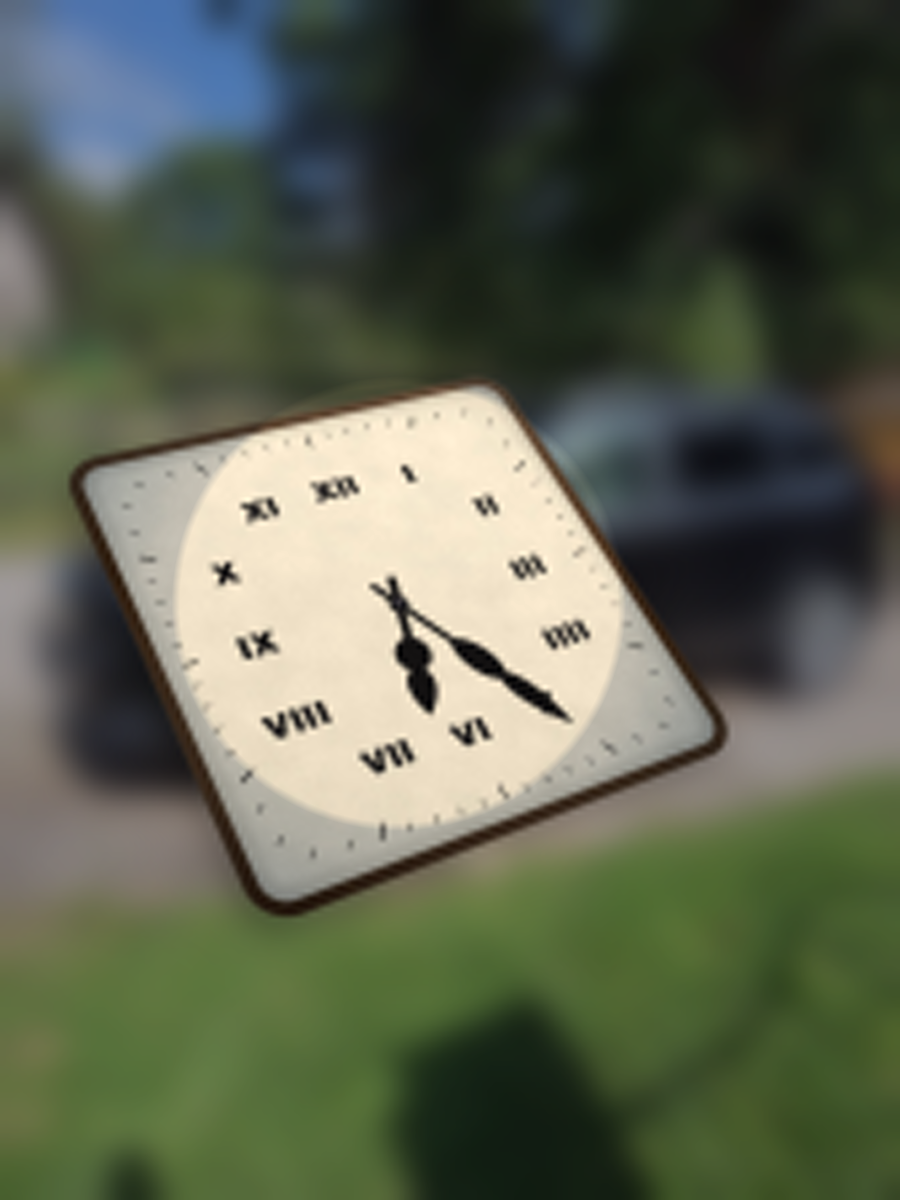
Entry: 6.25
